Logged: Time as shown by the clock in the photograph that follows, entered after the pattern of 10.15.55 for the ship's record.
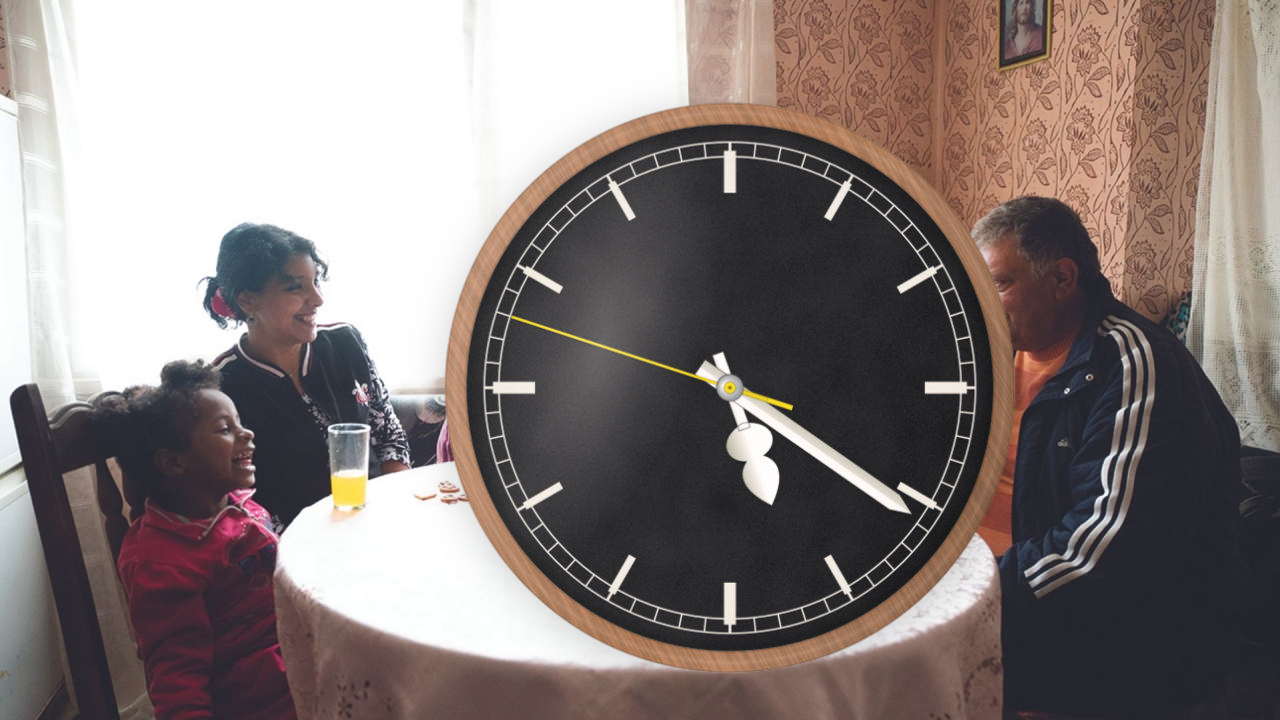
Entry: 5.20.48
